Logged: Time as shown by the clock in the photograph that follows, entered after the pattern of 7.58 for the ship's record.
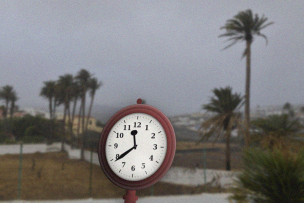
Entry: 11.39
